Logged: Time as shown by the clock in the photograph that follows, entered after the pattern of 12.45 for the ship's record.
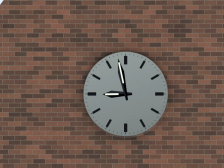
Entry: 8.58
